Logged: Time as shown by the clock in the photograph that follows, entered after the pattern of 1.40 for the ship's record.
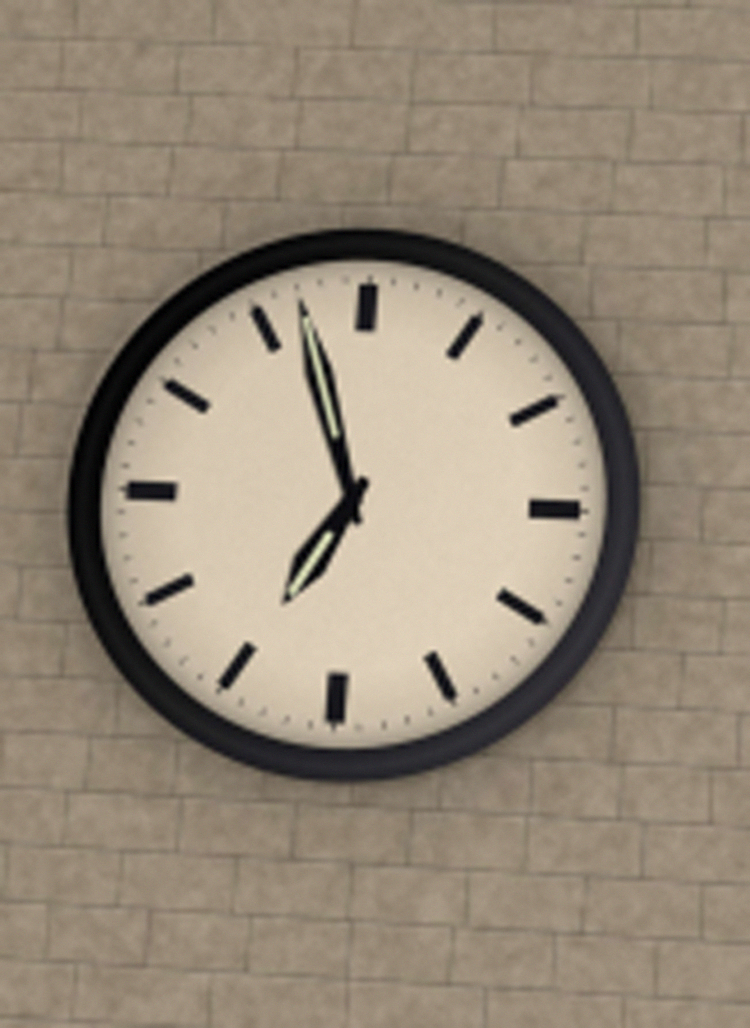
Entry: 6.57
